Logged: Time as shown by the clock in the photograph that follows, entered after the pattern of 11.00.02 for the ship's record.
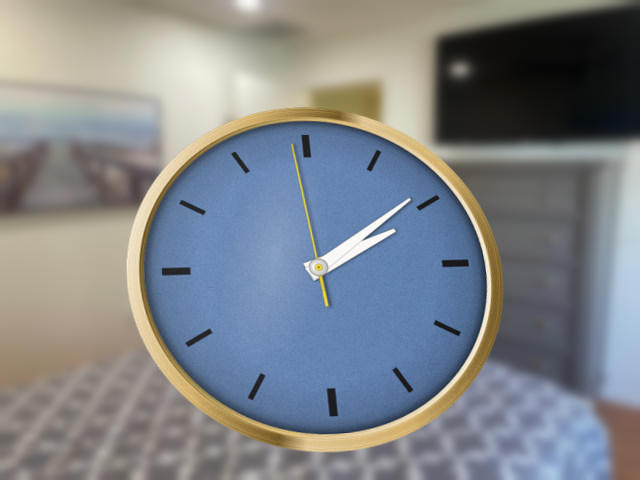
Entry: 2.08.59
